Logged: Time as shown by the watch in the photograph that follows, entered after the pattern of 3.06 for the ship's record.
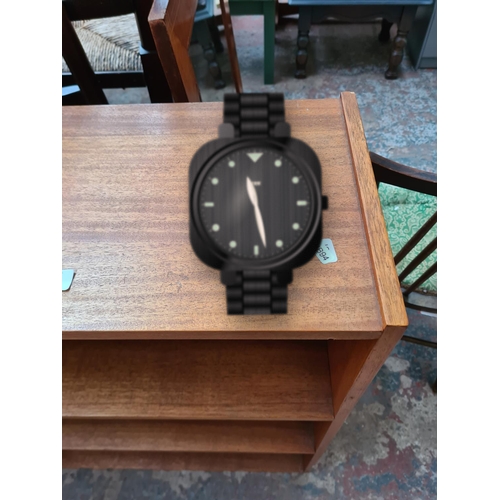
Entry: 11.28
